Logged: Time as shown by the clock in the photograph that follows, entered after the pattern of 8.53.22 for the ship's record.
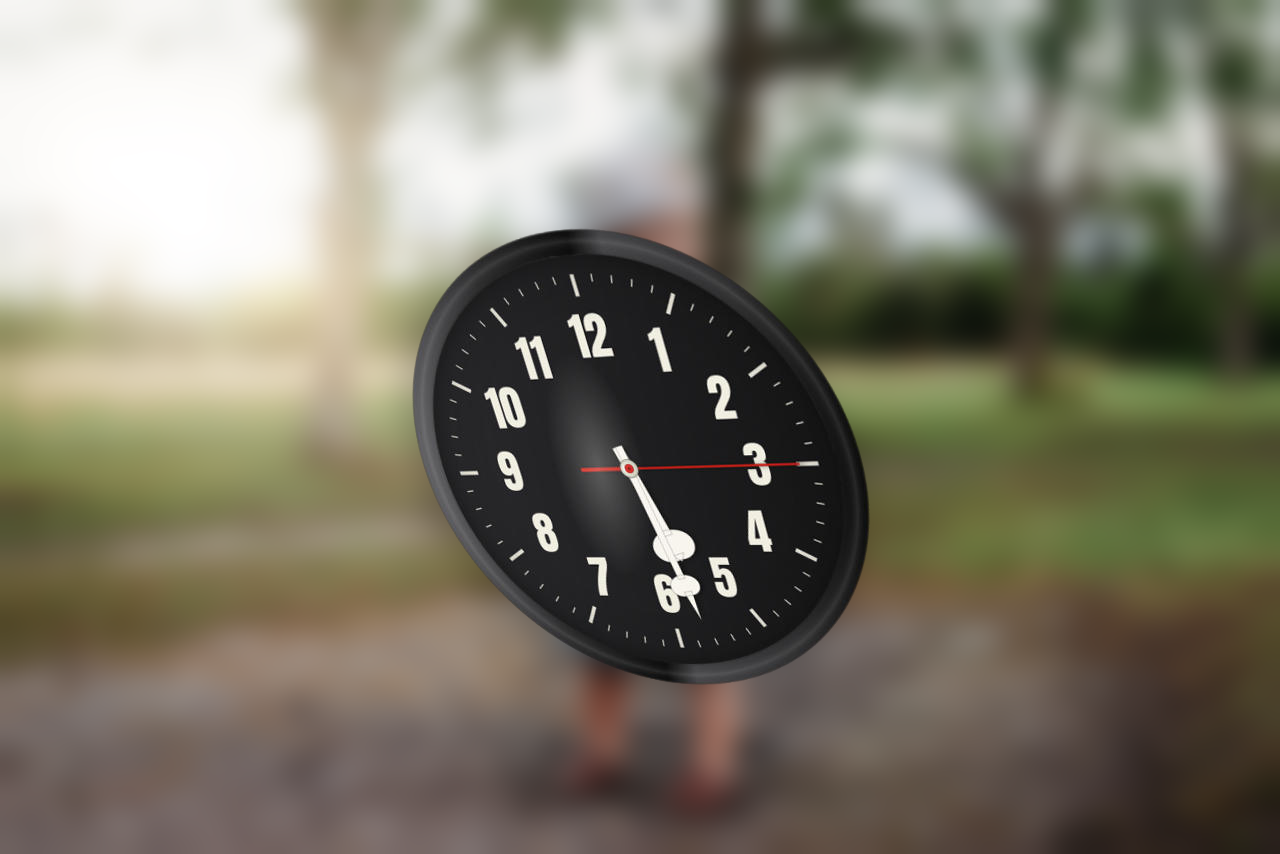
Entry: 5.28.15
